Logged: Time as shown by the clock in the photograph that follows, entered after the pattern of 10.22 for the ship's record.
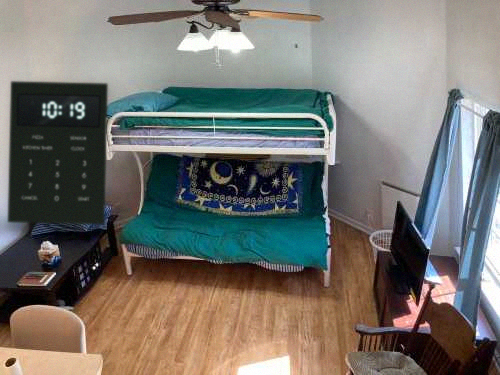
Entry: 10.19
